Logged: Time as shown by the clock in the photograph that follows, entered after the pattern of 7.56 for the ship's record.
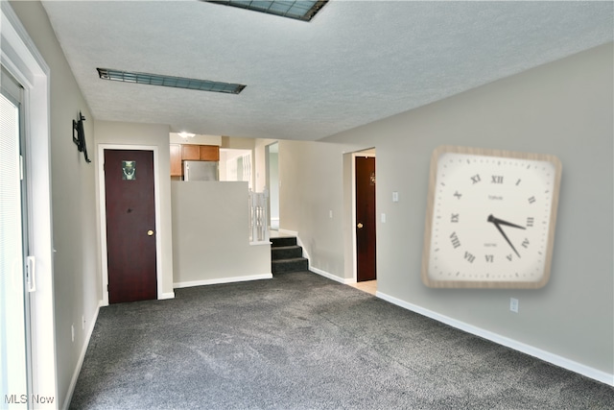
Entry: 3.23
